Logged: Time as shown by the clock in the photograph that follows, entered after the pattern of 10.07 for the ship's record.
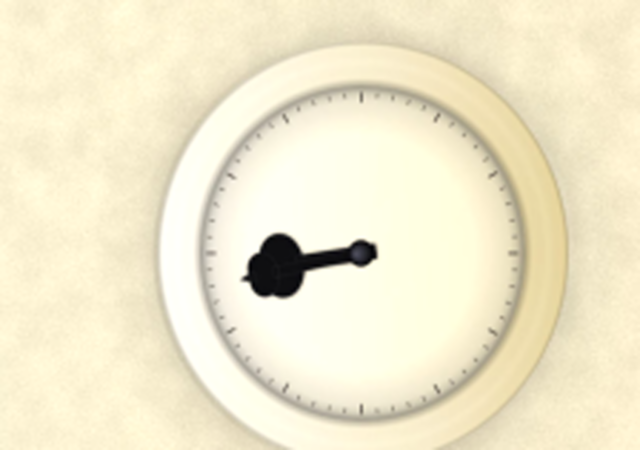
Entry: 8.43
